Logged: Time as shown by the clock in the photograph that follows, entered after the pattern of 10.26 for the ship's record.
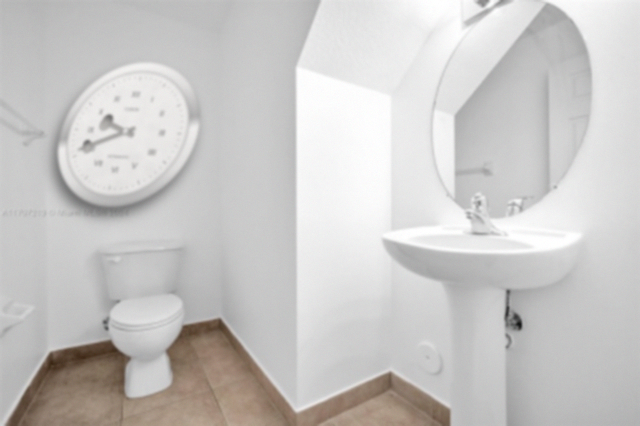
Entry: 9.41
